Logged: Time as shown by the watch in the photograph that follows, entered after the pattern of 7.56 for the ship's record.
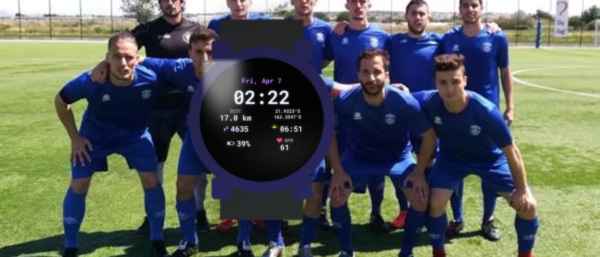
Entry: 2.22
